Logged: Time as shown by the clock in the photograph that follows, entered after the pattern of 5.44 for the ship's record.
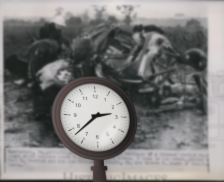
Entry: 2.38
